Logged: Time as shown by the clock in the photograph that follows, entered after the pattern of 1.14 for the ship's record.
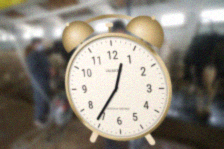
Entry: 12.36
